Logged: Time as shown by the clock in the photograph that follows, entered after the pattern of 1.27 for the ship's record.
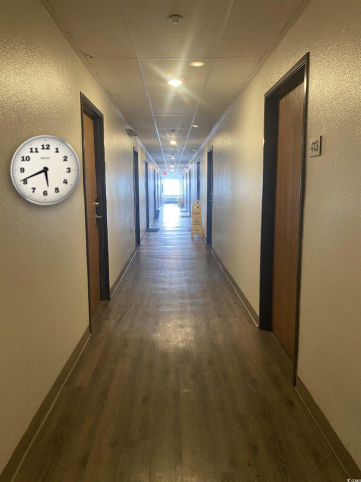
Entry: 5.41
